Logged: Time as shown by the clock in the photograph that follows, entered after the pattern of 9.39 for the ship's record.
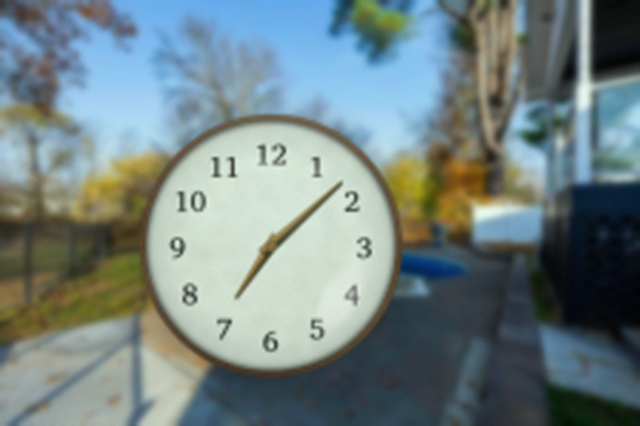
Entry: 7.08
